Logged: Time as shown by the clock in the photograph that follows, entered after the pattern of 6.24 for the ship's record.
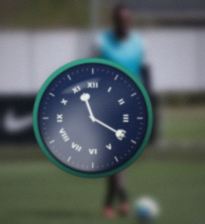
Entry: 11.20
